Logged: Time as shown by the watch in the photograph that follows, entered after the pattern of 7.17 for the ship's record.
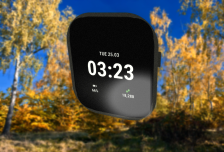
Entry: 3.23
